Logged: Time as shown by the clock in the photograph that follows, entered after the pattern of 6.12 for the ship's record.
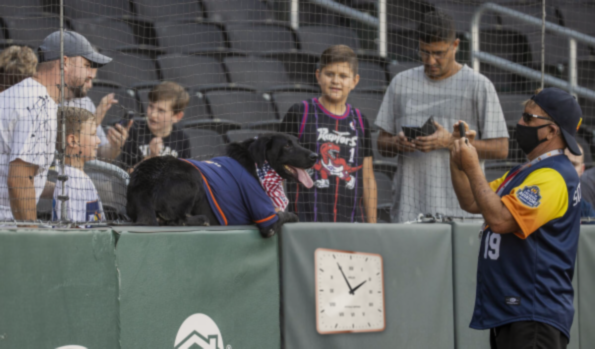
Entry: 1.55
